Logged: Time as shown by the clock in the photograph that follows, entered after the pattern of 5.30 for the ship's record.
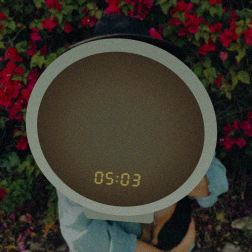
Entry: 5.03
